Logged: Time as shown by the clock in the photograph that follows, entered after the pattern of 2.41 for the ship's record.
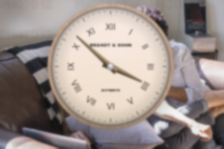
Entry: 3.52
